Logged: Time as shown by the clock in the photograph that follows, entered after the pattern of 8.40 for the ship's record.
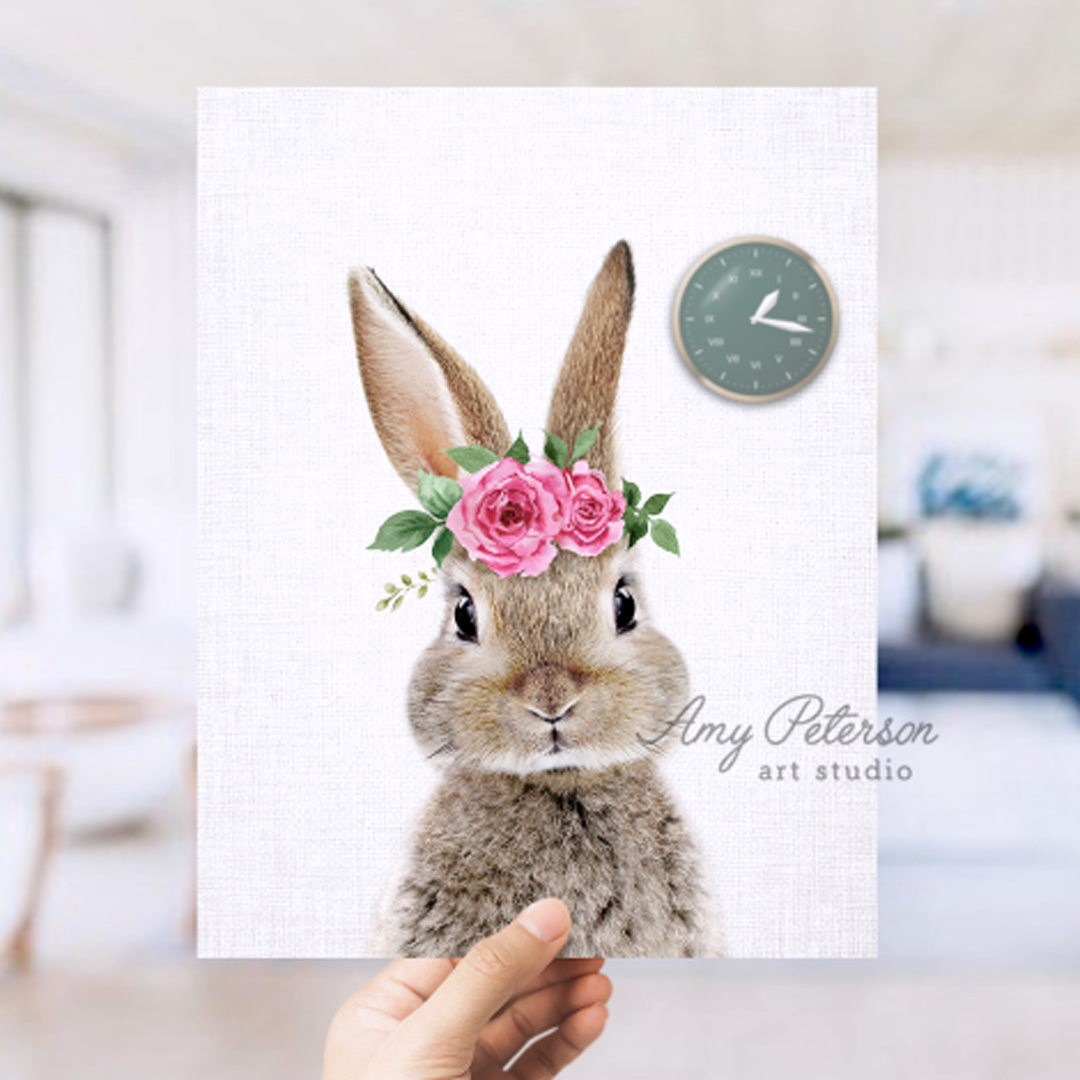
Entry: 1.17
